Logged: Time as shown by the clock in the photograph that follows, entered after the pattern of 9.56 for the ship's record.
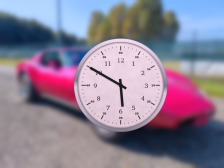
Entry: 5.50
